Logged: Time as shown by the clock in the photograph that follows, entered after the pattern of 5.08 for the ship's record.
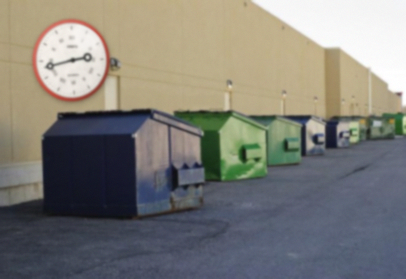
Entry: 2.43
